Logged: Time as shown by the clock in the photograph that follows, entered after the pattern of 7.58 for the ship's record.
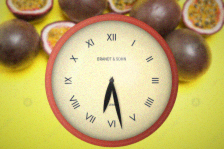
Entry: 6.28
